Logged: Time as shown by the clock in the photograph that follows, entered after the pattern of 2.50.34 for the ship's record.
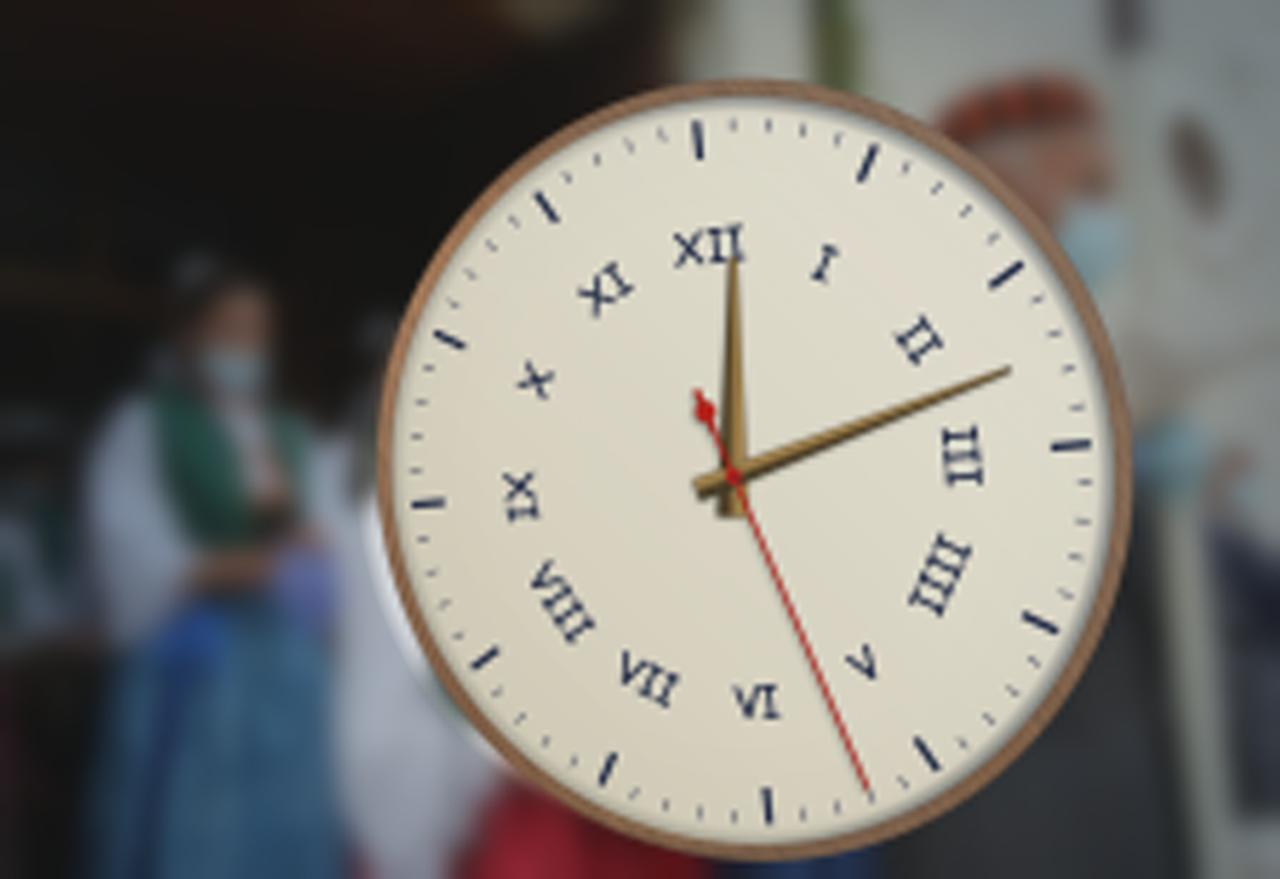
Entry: 12.12.27
